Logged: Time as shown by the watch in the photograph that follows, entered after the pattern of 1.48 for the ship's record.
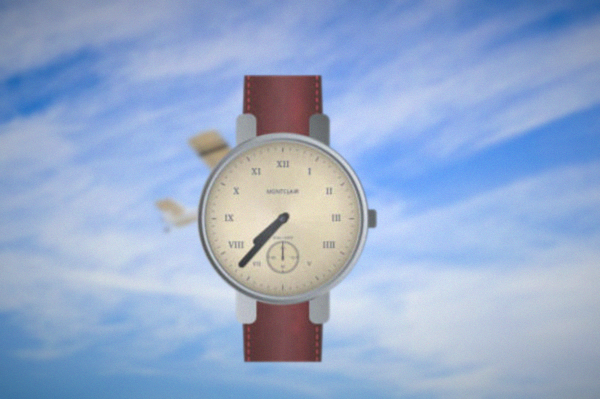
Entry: 7.37
